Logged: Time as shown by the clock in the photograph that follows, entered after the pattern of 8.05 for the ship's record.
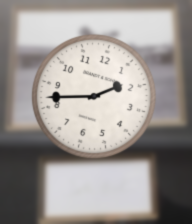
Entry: 1.42
